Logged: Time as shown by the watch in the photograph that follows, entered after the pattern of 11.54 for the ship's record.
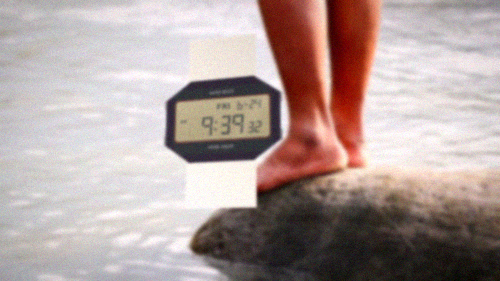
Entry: 9.39
